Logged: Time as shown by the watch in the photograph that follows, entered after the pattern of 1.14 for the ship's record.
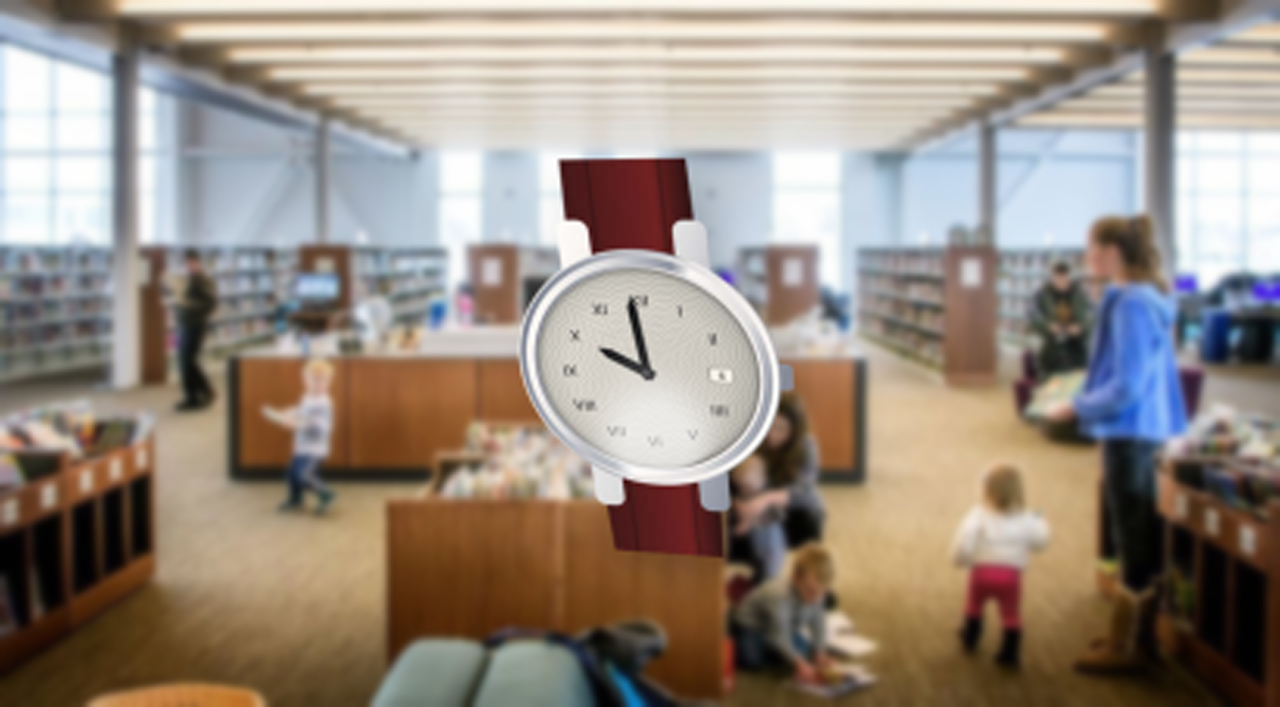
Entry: 9.59
